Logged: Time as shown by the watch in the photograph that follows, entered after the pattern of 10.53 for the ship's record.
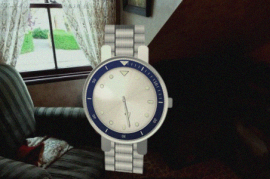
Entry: 5.28
